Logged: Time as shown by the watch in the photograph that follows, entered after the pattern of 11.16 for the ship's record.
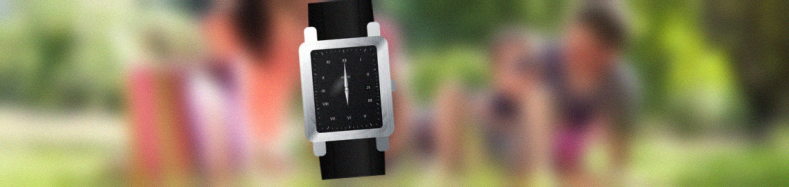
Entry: 6.00
